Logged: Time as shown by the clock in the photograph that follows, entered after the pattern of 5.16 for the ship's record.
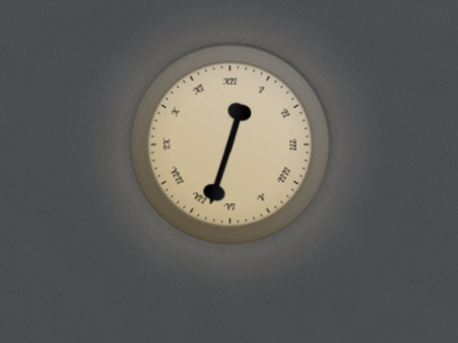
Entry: 12.33
